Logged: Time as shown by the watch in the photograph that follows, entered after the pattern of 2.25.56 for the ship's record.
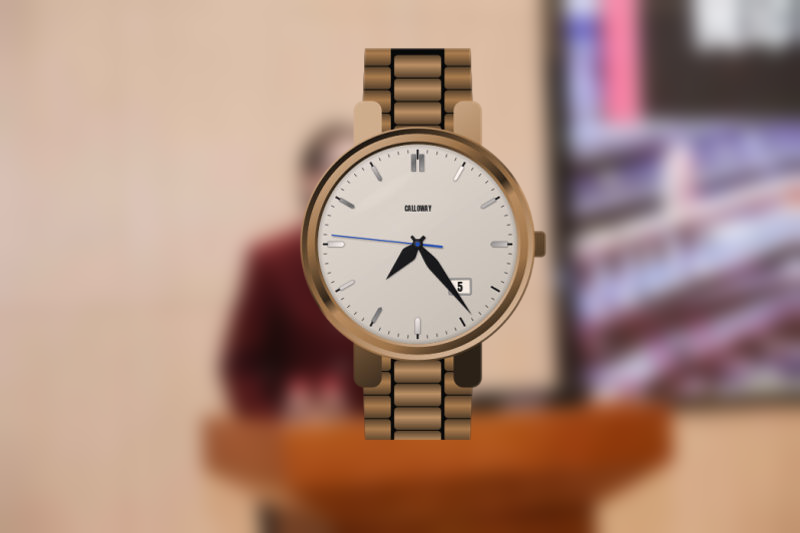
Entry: 7.23.46
